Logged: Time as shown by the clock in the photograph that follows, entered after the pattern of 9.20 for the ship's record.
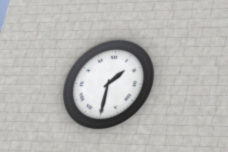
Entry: 1.30
